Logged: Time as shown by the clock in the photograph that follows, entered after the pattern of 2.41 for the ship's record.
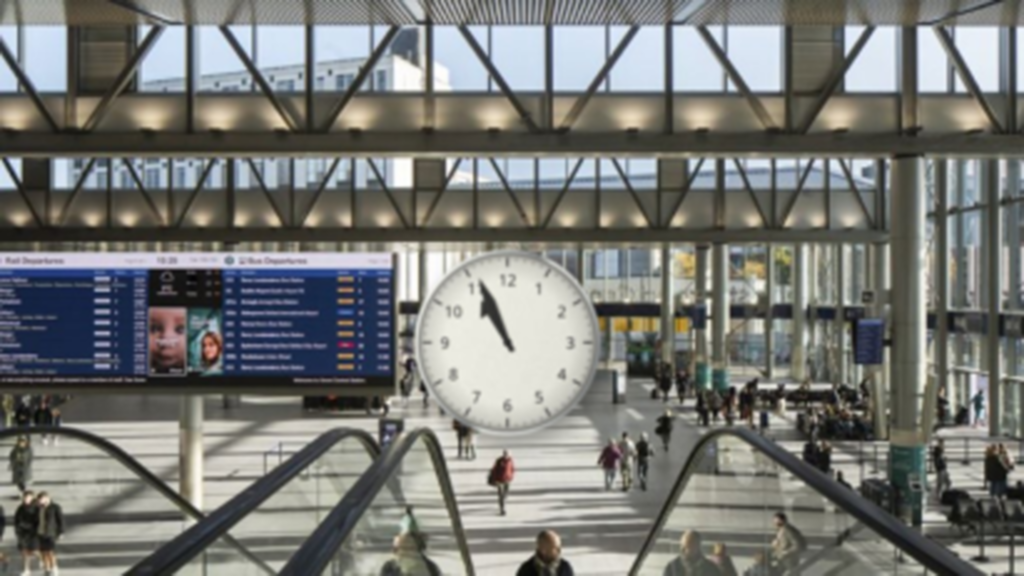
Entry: 10.56
